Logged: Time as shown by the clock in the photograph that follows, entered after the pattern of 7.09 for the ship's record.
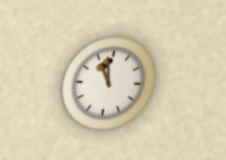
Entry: 10.58
